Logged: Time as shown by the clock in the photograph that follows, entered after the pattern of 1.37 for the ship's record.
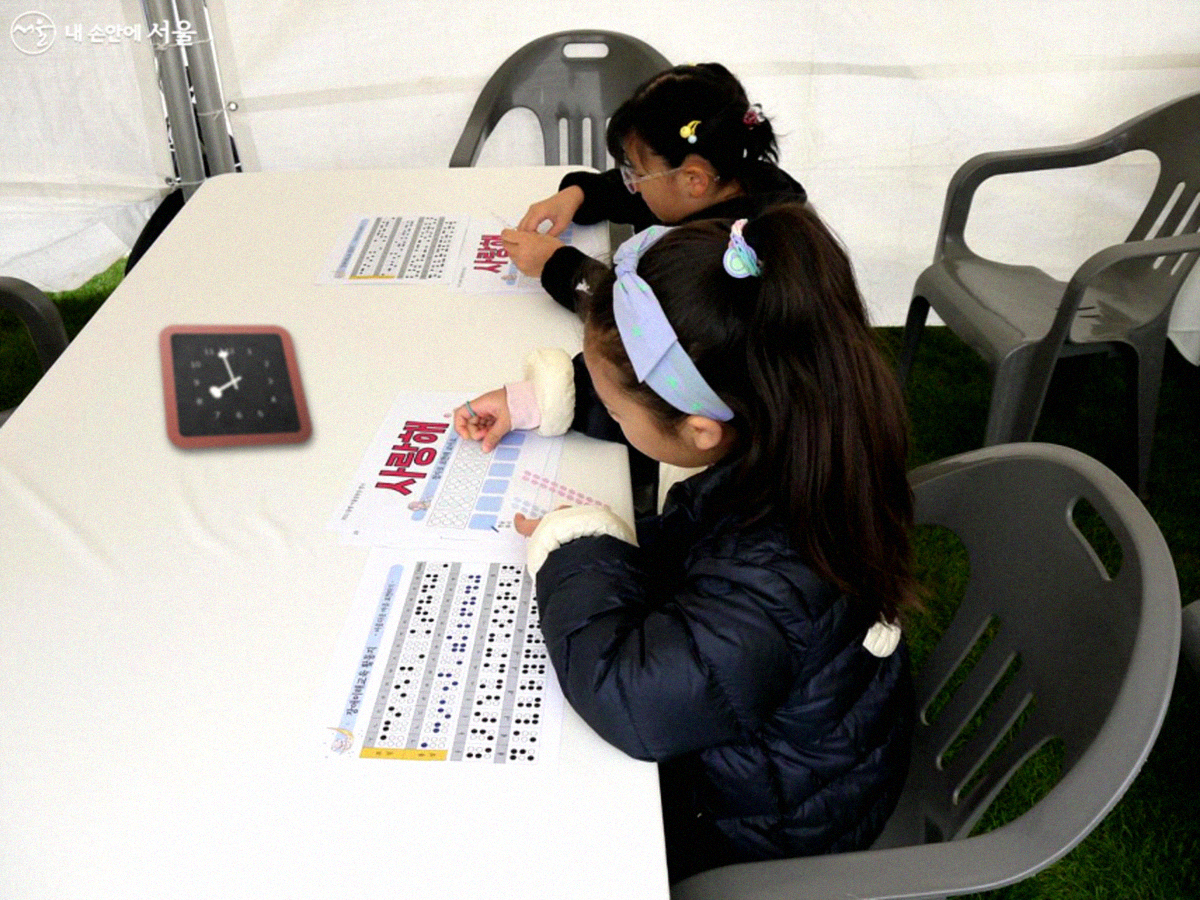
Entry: 7.58
